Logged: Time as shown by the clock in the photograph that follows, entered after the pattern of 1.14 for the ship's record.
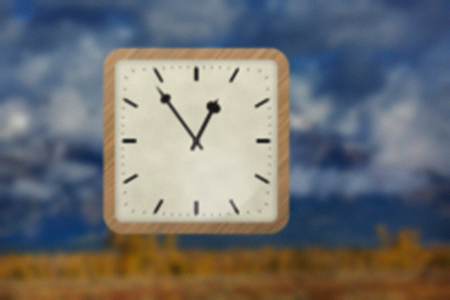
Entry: 12.54
